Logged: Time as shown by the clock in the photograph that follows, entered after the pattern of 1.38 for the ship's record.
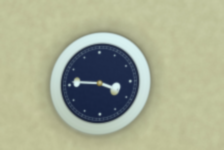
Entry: 3.46
